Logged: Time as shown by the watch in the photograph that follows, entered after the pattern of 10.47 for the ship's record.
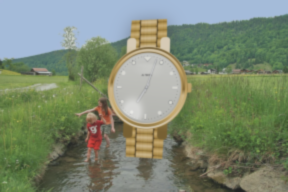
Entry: 7.03
